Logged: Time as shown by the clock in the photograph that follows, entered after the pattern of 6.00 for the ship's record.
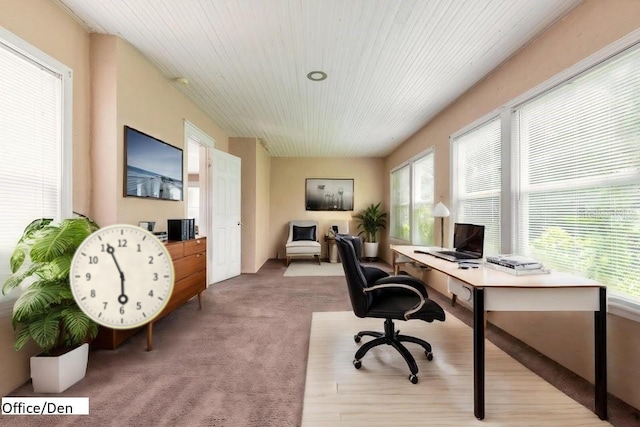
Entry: 5.56
